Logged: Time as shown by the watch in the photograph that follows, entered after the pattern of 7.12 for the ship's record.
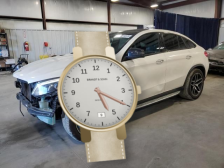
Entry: 5.20
